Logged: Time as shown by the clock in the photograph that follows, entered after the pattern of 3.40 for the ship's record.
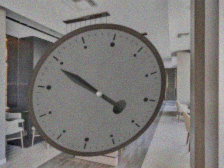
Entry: 3.49
